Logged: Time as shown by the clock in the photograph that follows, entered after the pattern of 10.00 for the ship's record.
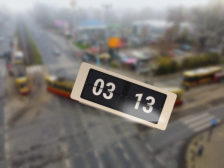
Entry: 3.13
